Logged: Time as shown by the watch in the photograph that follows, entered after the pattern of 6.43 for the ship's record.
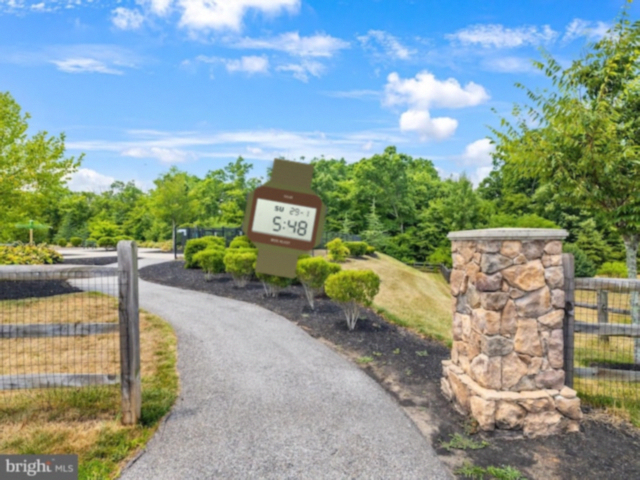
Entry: 5.48
